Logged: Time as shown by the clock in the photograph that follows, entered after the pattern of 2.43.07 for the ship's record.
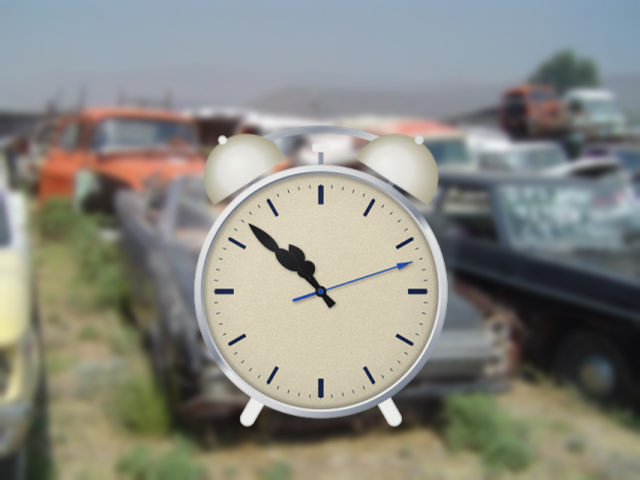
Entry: 10.52.12
